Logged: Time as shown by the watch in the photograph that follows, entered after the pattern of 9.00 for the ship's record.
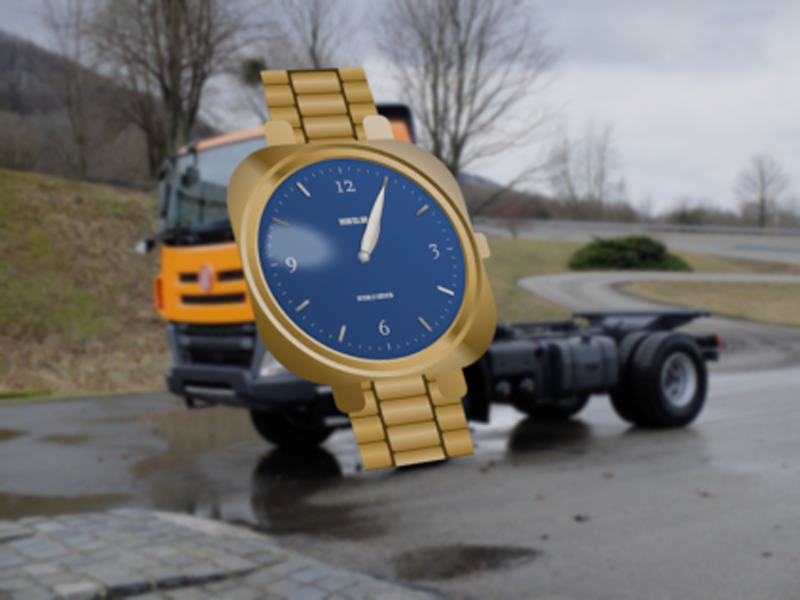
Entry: 1.05
